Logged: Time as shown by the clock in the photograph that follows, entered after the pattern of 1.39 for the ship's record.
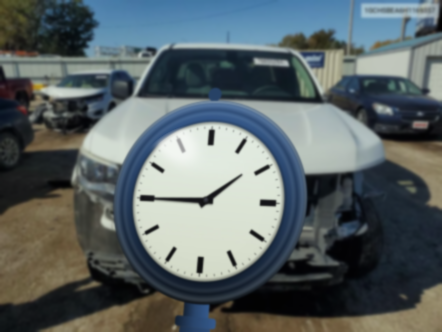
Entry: 1.45
